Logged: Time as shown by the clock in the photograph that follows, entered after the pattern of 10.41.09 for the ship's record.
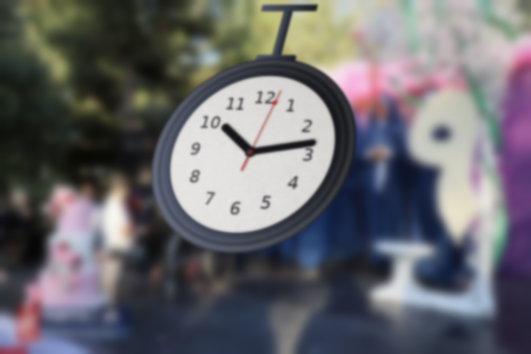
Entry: 10.13.02
